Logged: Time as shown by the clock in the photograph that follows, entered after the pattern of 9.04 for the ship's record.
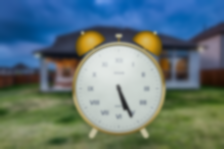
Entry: 5.26
